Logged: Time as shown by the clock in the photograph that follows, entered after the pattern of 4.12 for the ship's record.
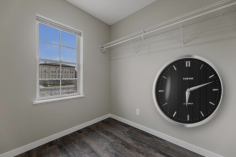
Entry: 6.12
